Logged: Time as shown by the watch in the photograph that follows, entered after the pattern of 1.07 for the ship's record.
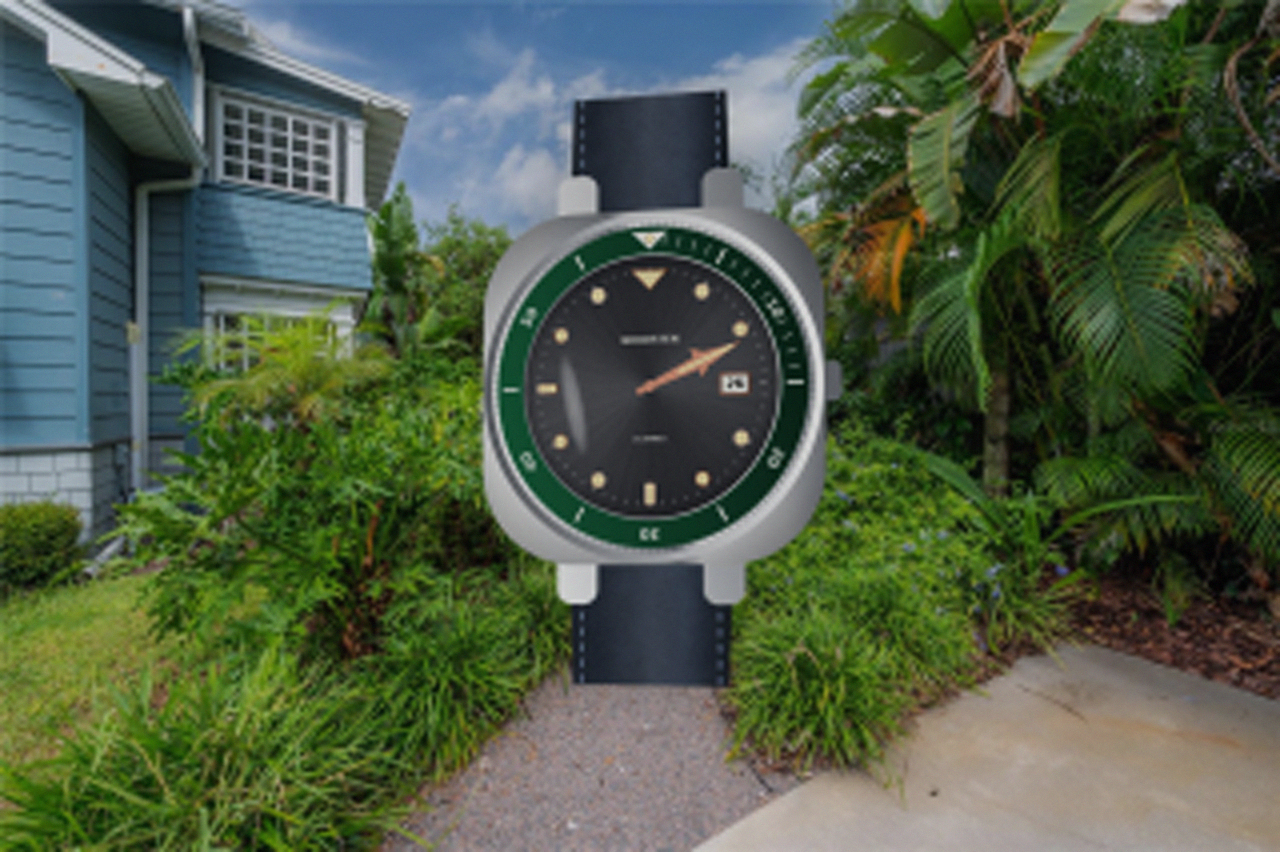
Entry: 2.11
